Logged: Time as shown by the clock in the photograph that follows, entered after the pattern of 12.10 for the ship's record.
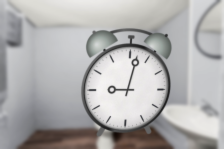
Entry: 9.02
